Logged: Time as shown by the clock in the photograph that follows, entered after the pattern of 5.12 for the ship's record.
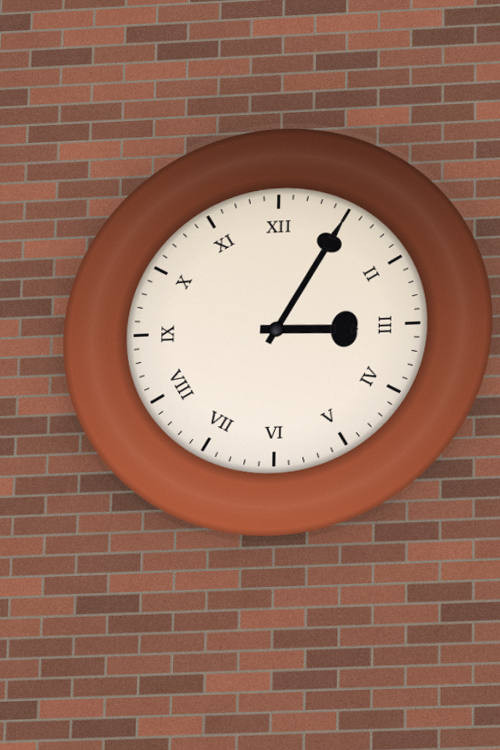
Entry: 3.05
